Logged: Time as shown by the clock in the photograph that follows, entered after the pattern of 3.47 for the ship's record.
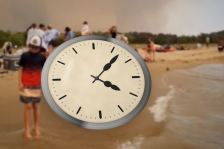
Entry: 4.07
